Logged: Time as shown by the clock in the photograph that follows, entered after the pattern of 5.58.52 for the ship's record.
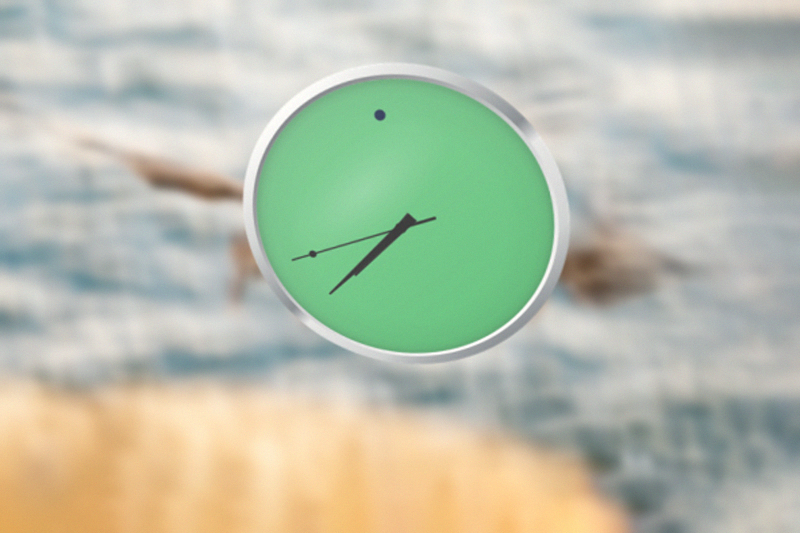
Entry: 7.38.43
